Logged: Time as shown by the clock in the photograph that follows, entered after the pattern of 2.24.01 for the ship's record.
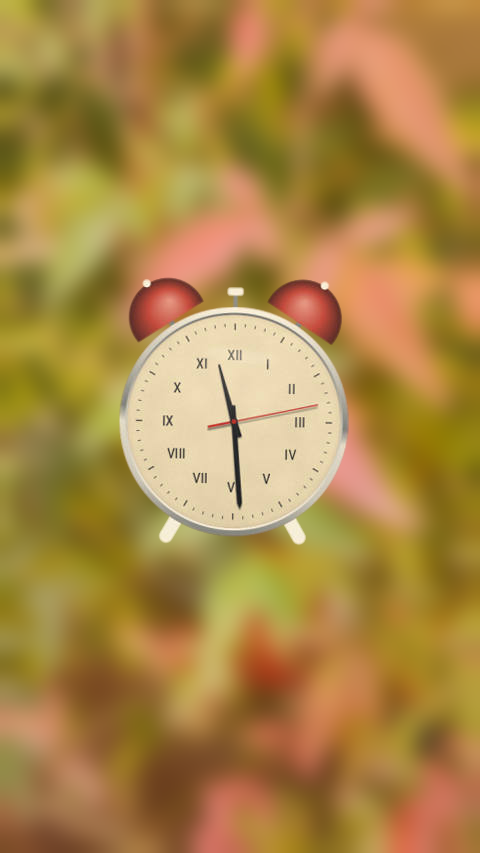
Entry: 11.29.13
